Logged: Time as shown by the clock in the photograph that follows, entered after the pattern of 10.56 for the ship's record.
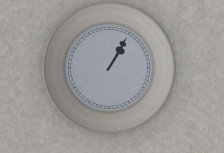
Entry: 1.05
